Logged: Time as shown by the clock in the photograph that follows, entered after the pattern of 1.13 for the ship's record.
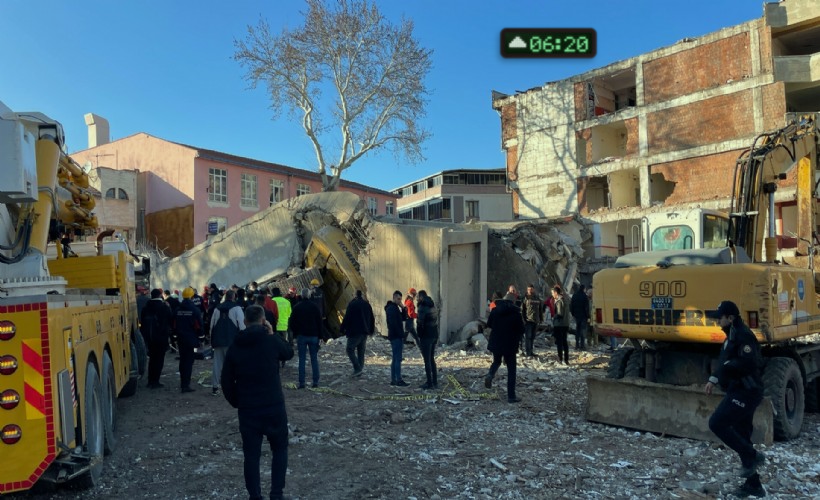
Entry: 6.20
